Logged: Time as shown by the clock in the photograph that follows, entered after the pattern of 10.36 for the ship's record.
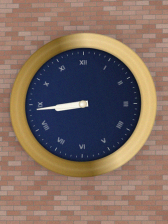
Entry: 8.44
